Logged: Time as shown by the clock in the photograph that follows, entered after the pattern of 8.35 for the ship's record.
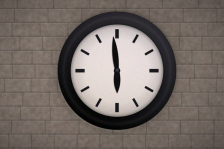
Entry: 5.59
